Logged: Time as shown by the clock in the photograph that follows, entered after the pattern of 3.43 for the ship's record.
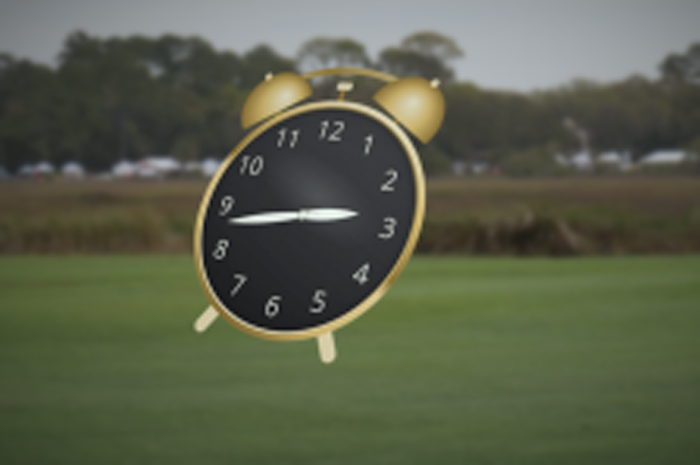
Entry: 2.43
